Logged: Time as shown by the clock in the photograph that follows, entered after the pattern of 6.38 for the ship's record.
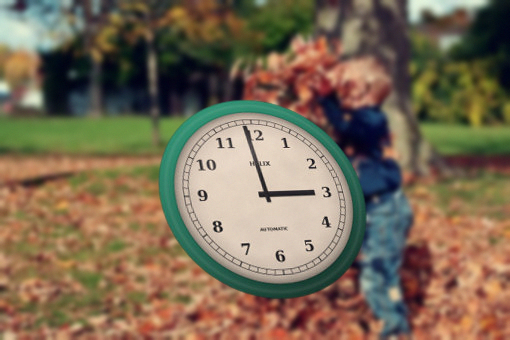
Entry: 2.59
